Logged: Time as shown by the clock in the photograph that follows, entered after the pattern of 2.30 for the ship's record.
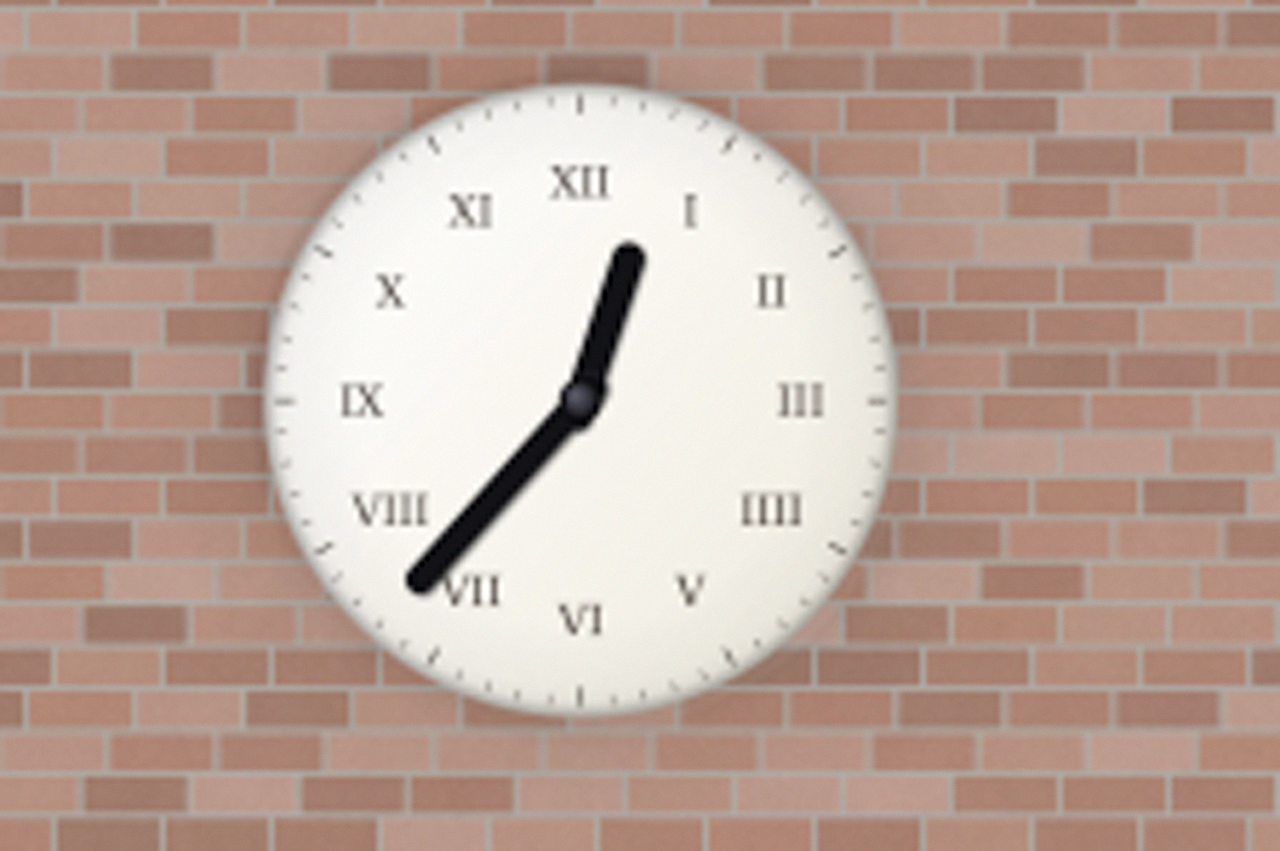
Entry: 12.37
